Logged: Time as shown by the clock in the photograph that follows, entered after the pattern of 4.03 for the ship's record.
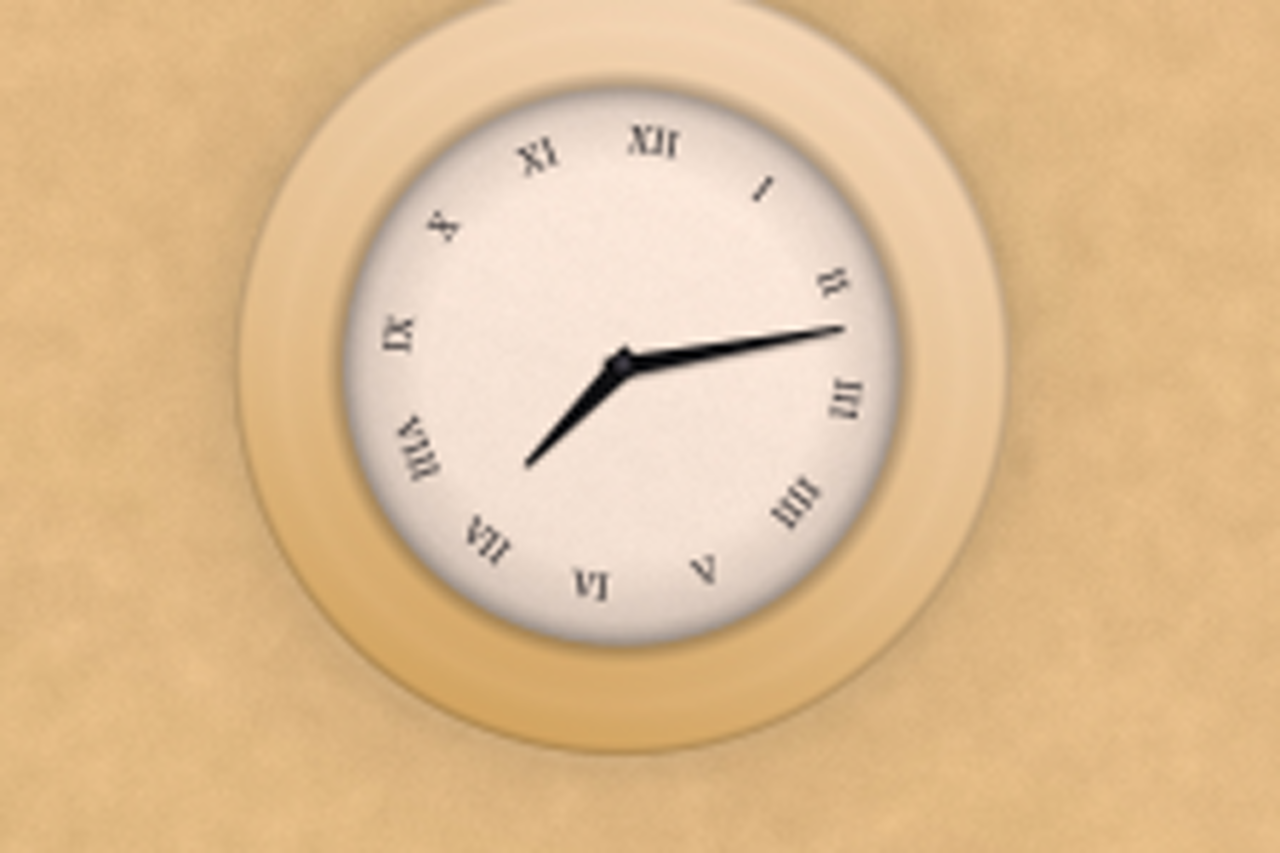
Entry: 7.12
